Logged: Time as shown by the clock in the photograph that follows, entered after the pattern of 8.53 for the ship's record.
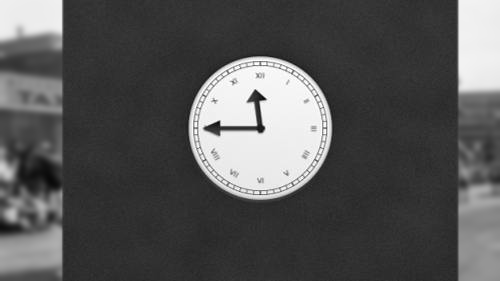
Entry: 11.45
